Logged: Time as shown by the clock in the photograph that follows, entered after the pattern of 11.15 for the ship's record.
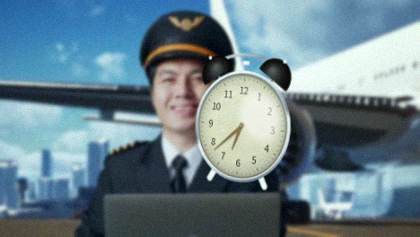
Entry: 6.38
